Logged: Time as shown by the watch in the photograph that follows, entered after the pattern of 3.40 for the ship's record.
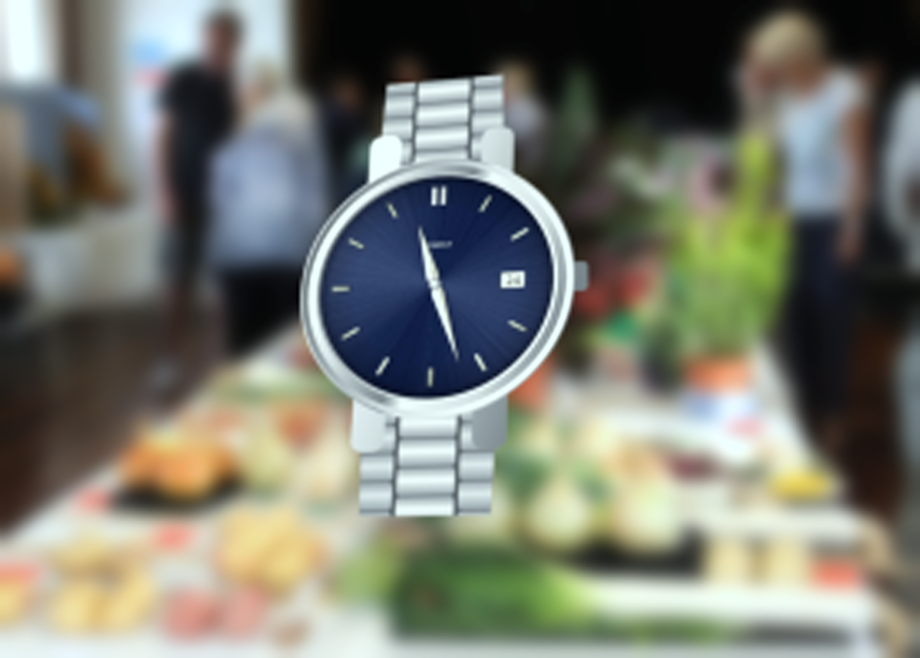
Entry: 11.27
